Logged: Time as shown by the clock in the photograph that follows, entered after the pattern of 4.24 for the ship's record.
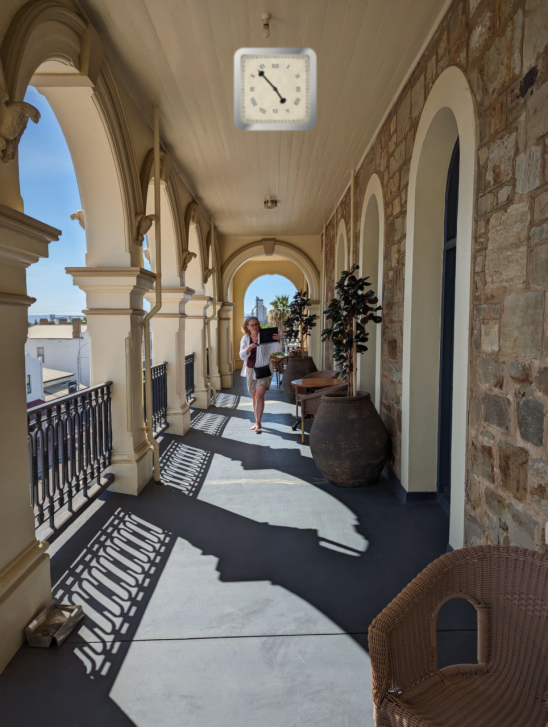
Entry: 4.53
